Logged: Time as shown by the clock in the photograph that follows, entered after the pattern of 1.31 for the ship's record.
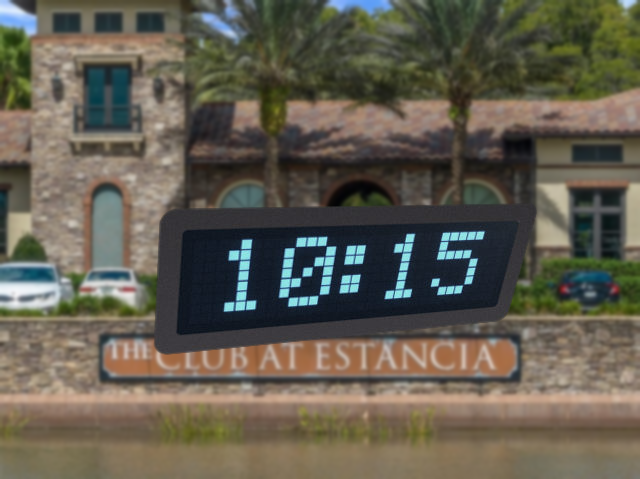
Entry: 10.15
